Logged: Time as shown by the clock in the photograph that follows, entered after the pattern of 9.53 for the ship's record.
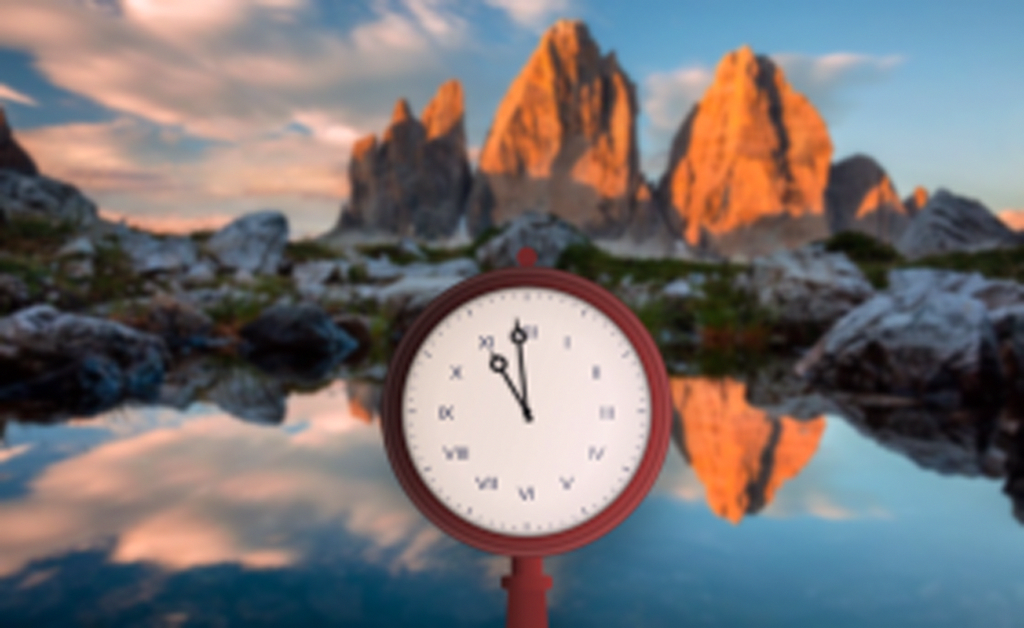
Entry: 10.59
